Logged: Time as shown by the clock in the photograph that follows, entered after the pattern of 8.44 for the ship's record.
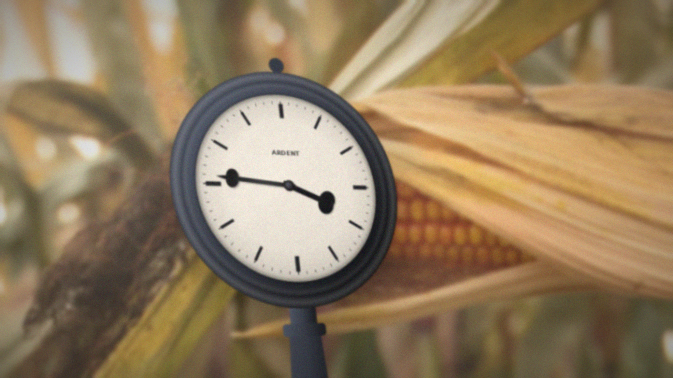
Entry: 3.46
